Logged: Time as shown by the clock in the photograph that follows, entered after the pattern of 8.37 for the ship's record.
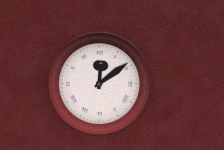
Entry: 12.09
